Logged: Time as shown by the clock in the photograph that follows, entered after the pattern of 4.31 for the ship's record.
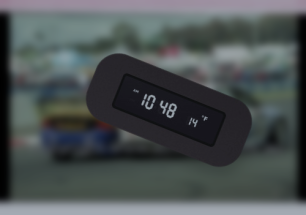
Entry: 10.48
